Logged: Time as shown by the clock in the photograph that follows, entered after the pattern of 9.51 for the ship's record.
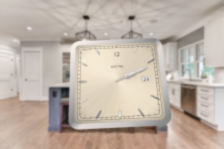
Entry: 2.11
